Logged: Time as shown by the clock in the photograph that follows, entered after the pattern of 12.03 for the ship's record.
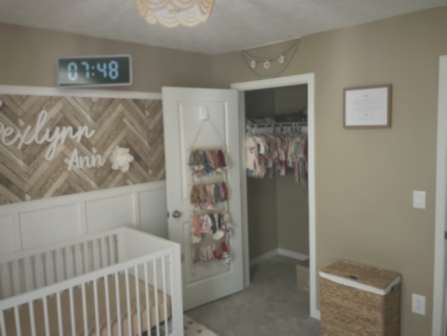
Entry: 7.48
